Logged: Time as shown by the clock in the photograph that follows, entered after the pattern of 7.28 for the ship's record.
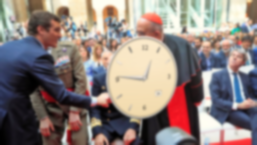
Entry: 12.46
